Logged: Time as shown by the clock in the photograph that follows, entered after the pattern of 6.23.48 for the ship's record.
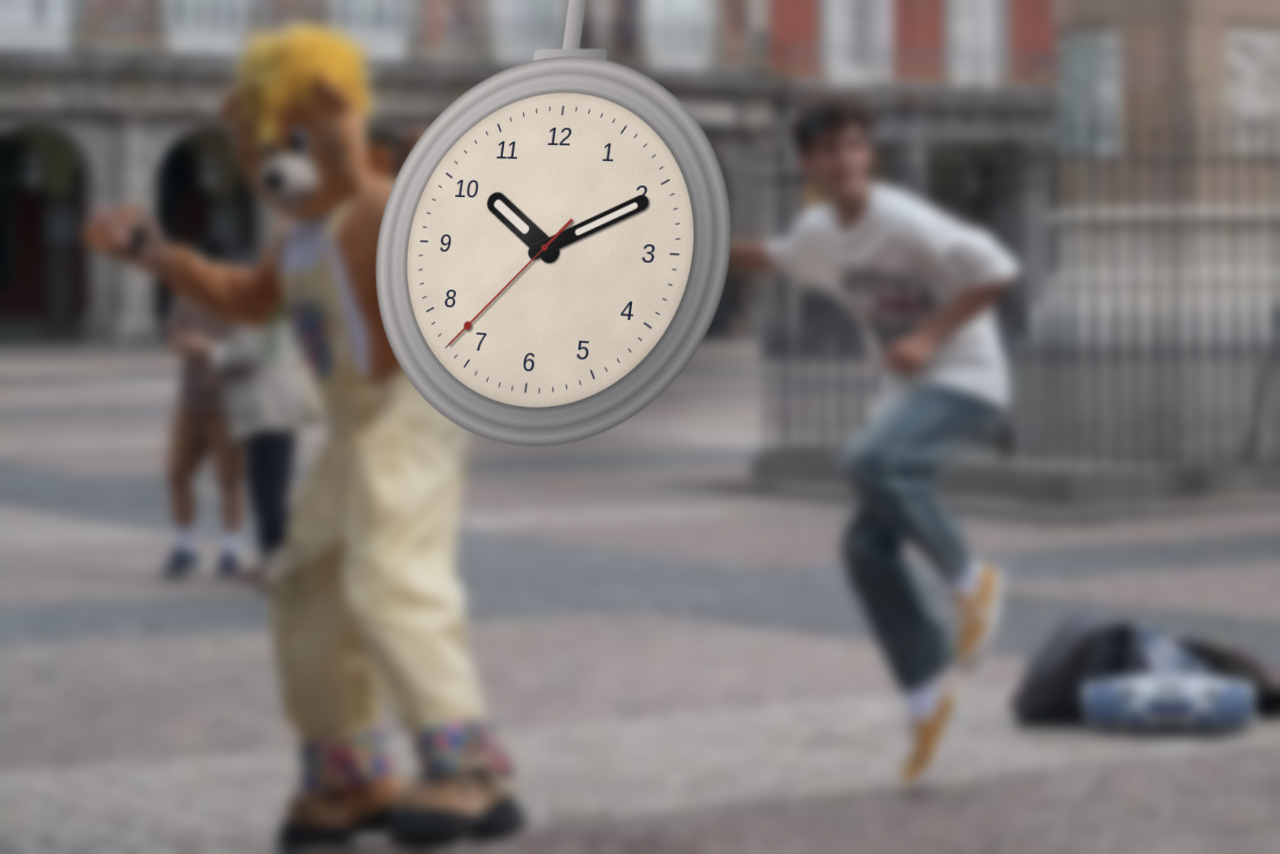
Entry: 10.10.37
